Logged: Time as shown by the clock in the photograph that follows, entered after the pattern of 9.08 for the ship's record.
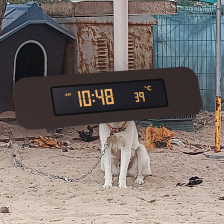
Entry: 10.48
